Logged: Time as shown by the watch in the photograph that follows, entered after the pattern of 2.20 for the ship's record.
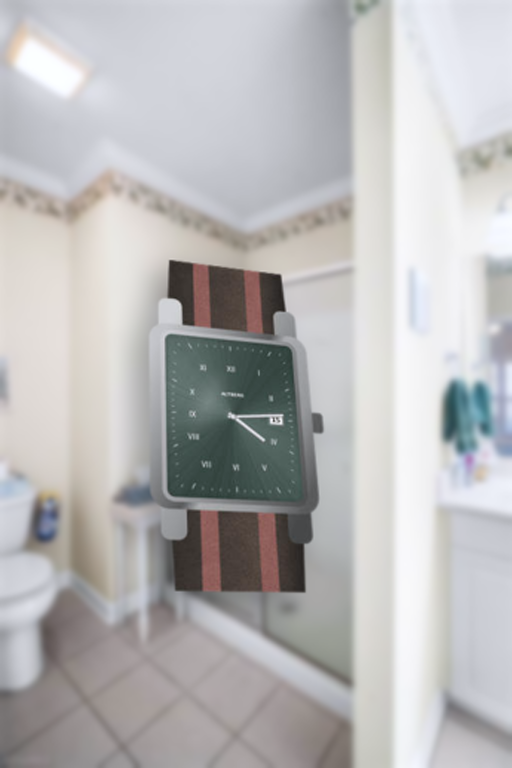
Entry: 4.14
